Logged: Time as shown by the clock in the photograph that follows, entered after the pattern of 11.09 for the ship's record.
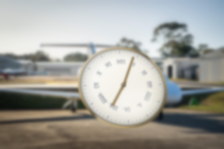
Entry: 7.04
